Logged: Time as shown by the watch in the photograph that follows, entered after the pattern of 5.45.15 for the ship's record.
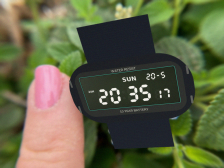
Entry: 20.35.17
